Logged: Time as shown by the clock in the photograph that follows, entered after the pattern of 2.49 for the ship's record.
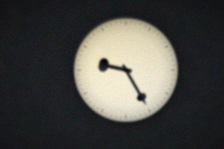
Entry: 9.25
